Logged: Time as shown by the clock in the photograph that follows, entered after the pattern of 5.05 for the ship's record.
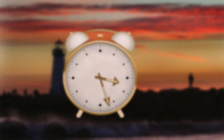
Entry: 3.27
